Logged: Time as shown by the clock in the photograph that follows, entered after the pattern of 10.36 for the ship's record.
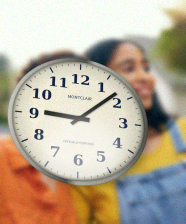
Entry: 9.08
